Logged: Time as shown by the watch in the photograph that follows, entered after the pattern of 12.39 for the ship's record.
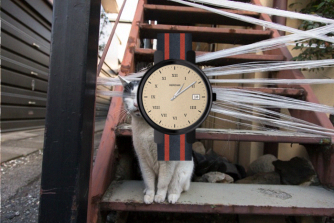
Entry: 1.09
